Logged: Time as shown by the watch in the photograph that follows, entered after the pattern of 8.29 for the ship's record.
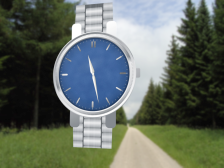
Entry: 11.28
